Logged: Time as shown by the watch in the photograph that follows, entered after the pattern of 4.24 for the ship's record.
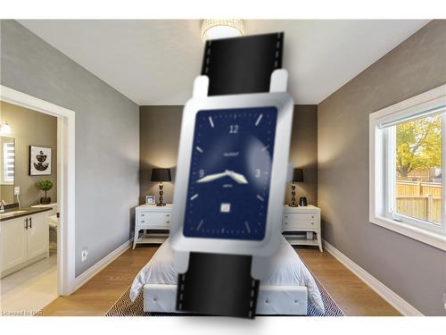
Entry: 3.43
